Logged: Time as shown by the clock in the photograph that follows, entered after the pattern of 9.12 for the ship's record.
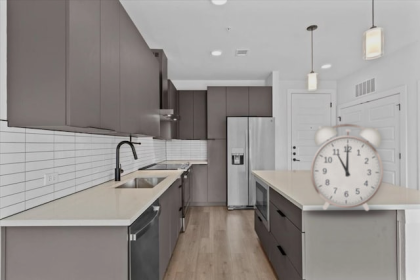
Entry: 11.00
